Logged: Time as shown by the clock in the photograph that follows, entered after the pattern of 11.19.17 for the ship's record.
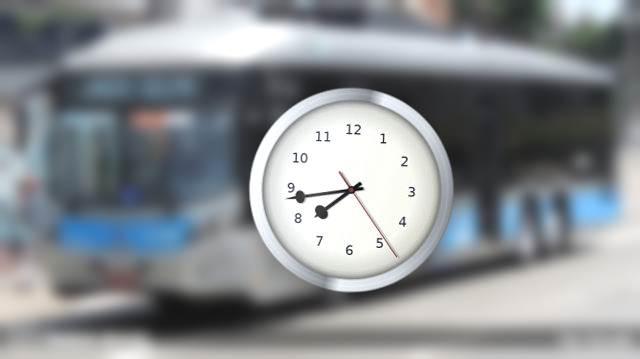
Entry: 7.43.24
